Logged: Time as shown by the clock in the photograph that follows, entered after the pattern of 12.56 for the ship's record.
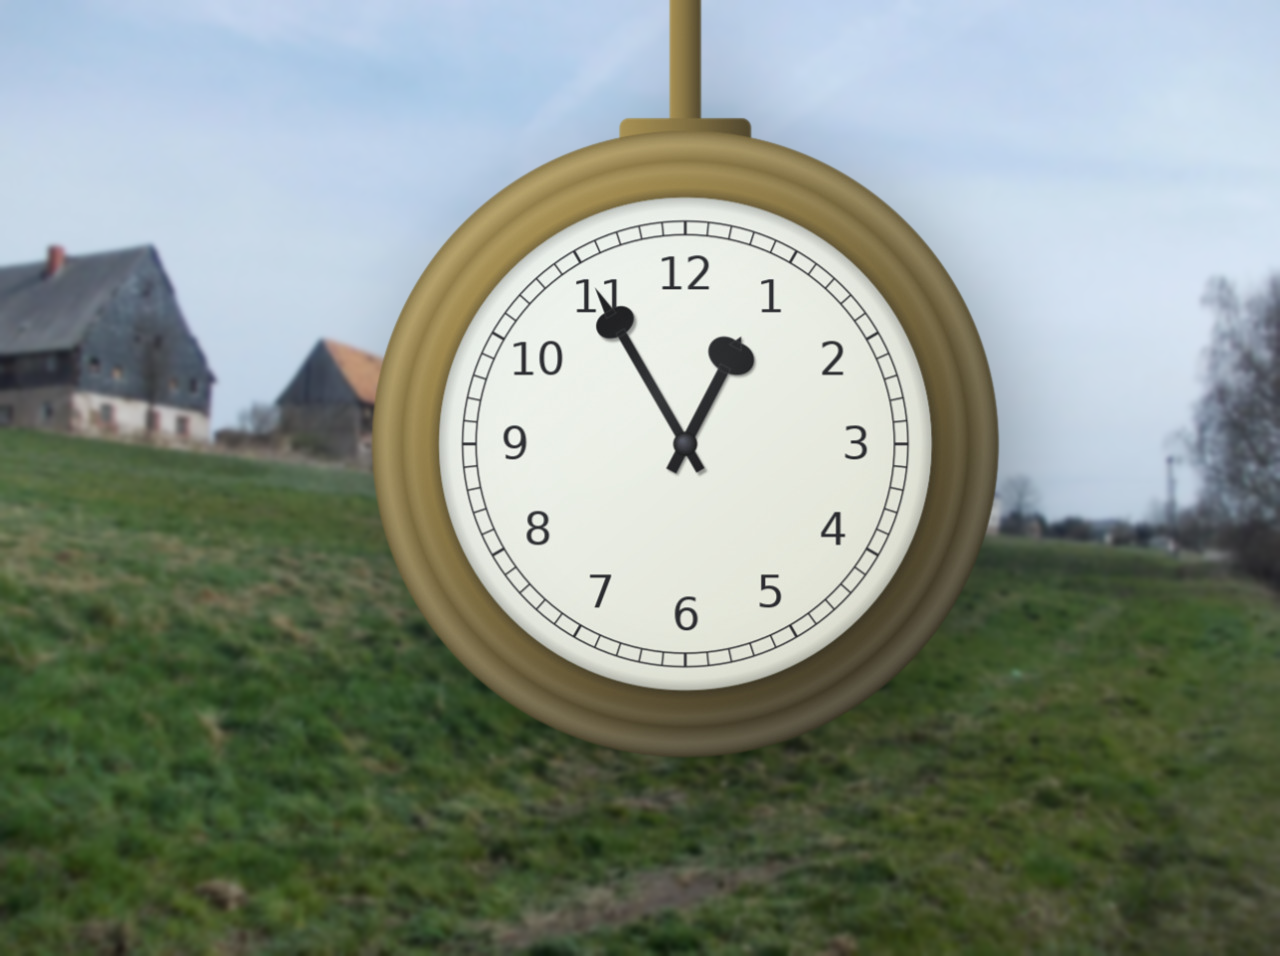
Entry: 12.55
